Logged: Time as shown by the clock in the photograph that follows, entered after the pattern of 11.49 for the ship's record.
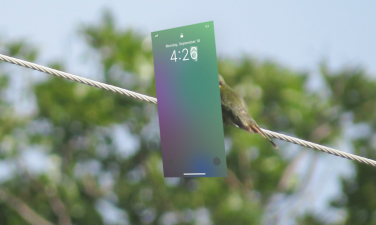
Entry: 4.26
